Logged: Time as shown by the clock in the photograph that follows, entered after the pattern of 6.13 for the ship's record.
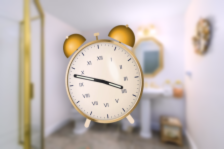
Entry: 3.48
